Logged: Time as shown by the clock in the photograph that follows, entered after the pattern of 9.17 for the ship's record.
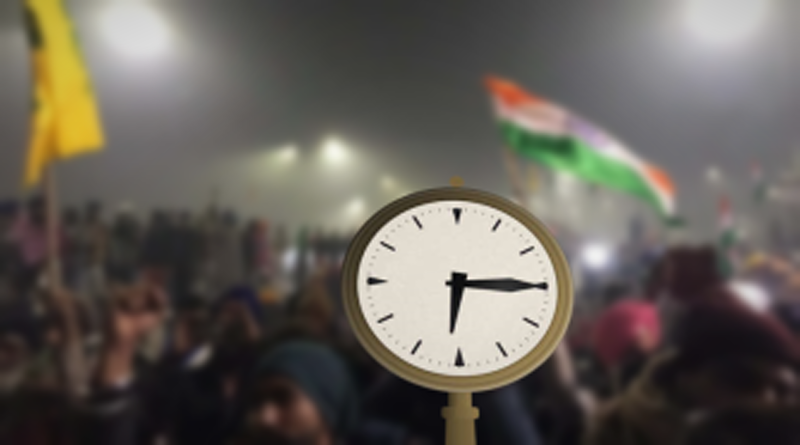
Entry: 6.15
